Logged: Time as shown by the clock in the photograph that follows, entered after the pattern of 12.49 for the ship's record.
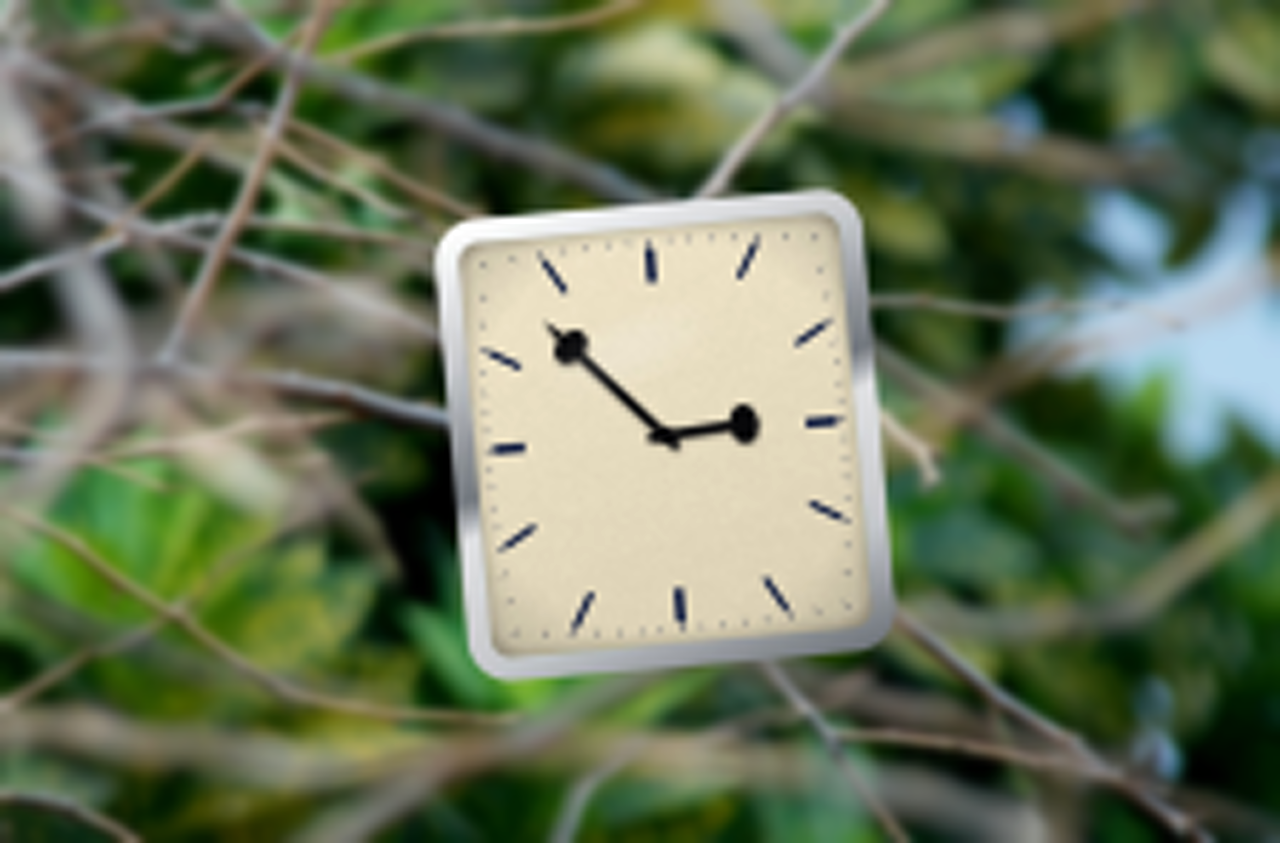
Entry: 2.53
